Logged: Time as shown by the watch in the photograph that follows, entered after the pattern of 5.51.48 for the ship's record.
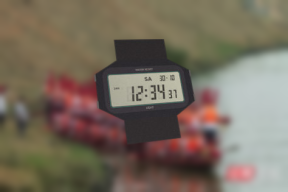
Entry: 12.34.37
